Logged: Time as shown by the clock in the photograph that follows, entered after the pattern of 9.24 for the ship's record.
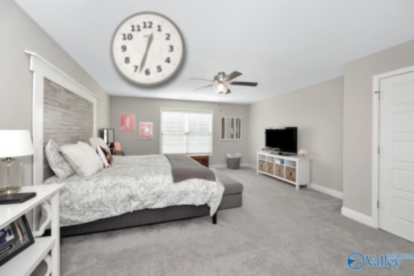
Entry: 12.33
